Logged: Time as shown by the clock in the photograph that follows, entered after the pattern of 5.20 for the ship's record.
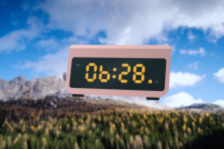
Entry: 6.28
